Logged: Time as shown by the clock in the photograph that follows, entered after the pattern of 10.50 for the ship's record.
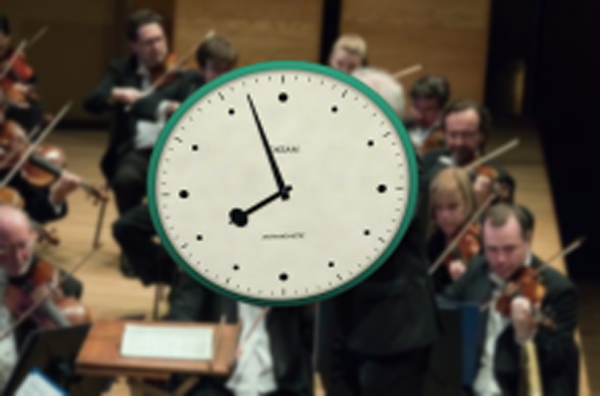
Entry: 7.57
